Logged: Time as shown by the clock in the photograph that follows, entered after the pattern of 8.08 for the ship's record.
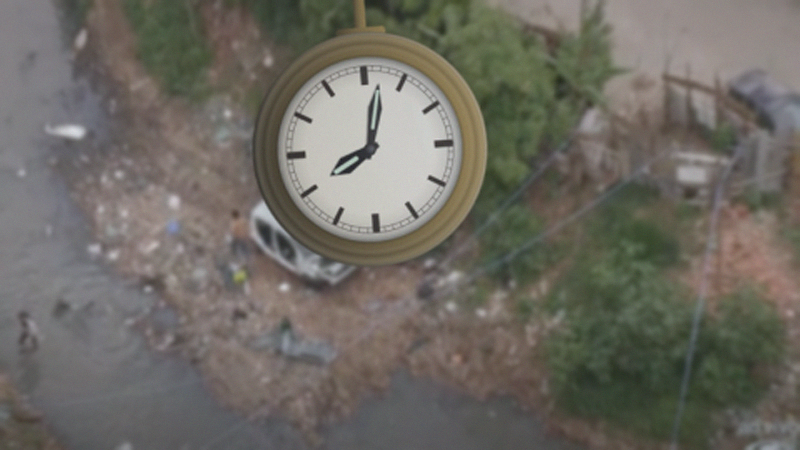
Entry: 8.02
